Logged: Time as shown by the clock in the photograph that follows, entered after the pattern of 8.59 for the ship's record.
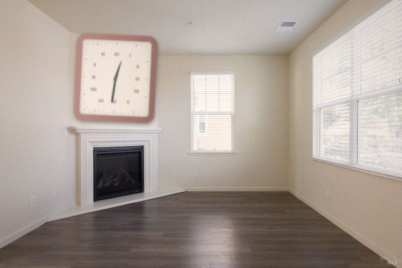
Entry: 12.31
